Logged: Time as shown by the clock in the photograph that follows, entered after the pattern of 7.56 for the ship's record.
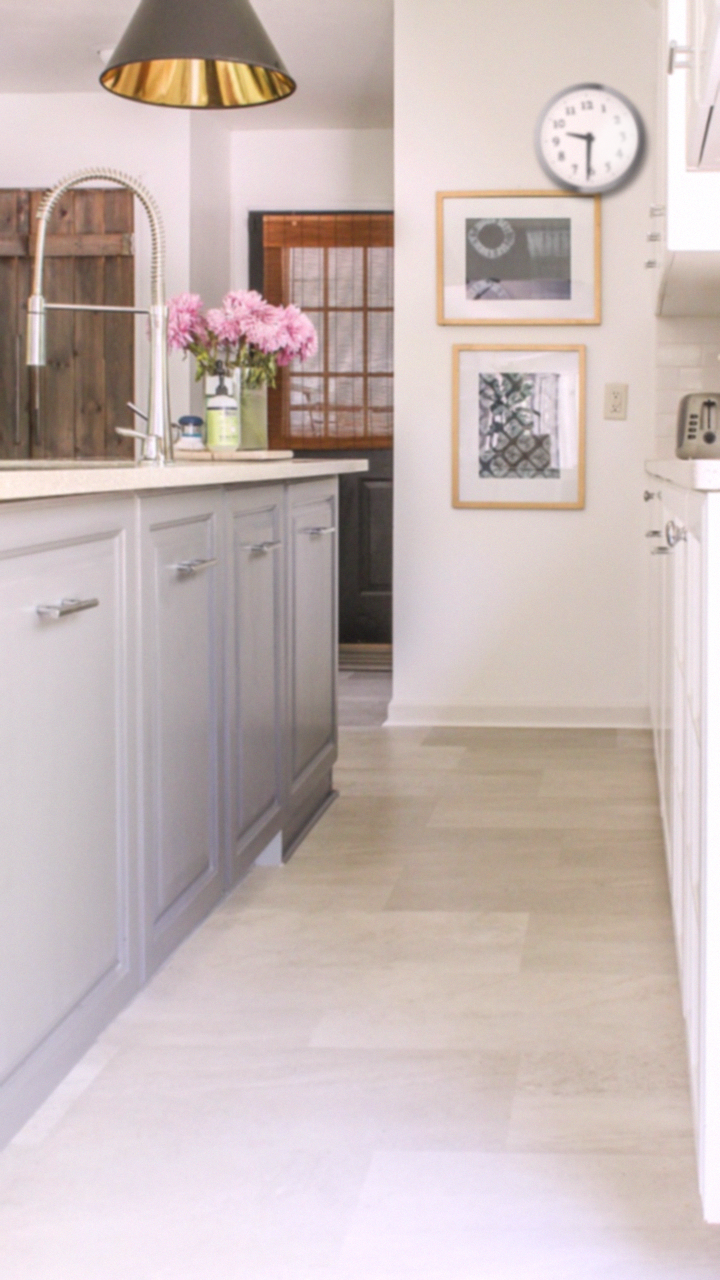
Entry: 9.31
